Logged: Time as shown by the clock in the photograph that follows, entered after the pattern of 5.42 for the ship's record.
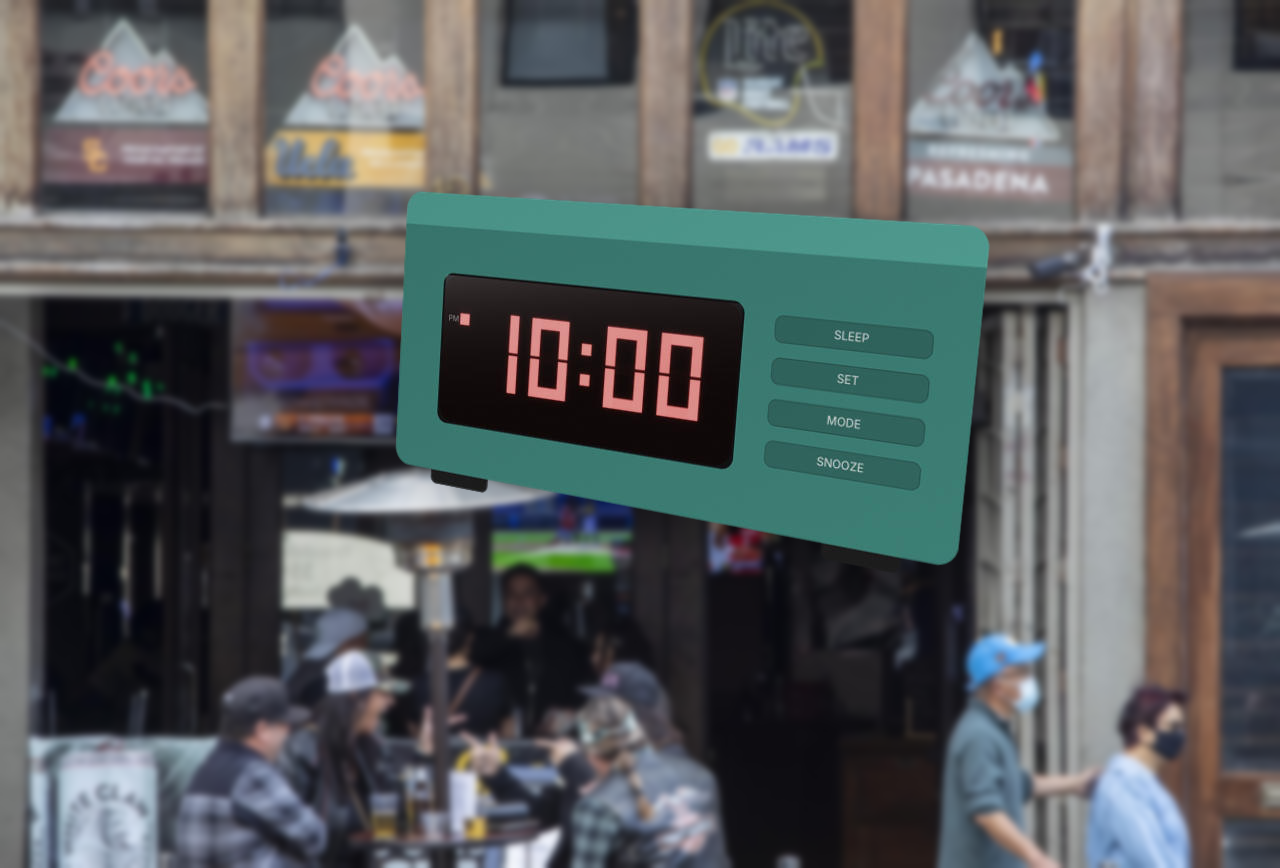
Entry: 10.00
